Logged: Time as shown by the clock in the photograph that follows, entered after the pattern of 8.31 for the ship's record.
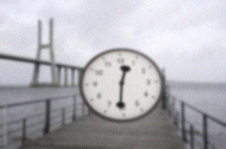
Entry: 12.31
